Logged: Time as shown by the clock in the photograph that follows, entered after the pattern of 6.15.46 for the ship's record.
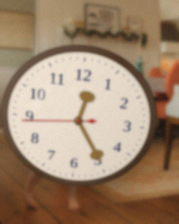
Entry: 12.24.44
